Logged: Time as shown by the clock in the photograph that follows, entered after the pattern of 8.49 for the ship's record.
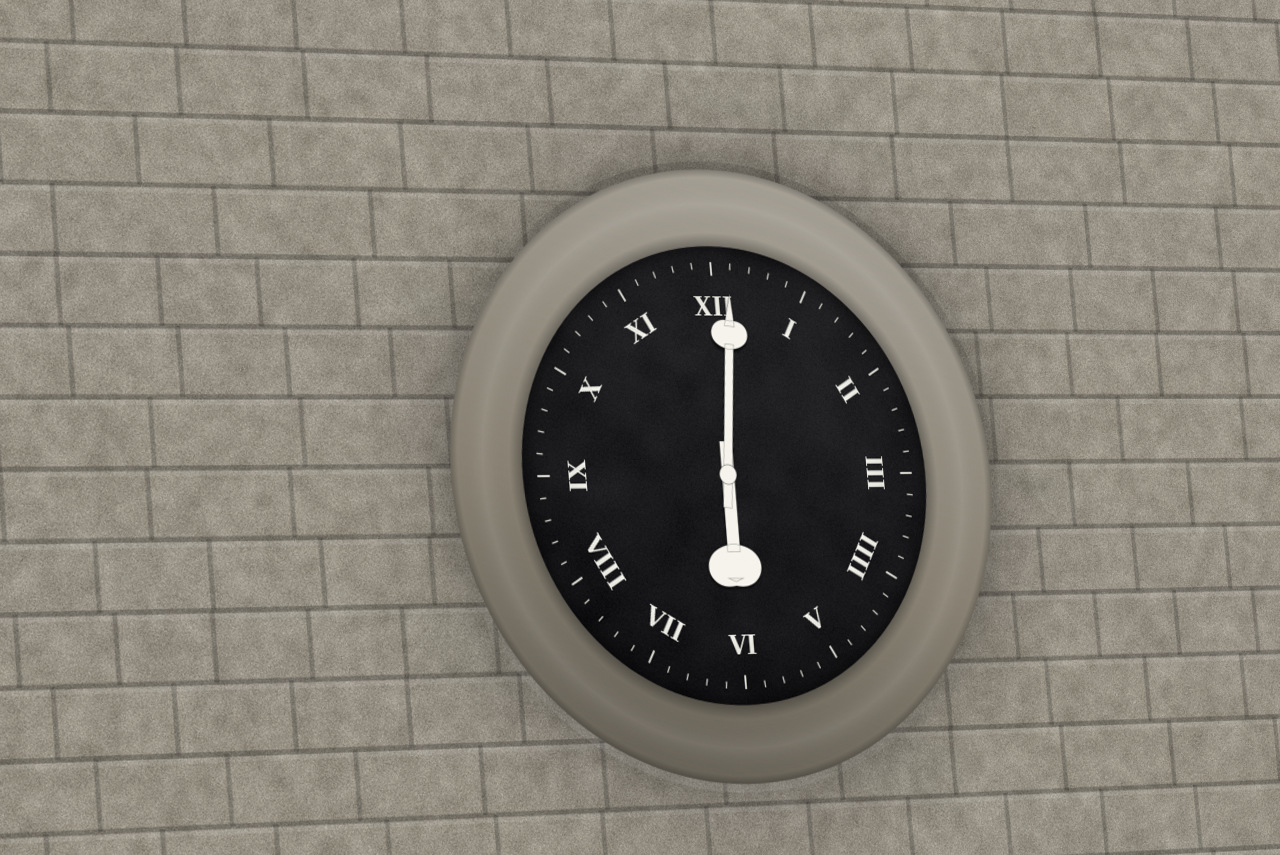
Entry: 6.01
